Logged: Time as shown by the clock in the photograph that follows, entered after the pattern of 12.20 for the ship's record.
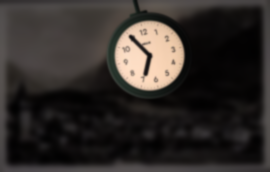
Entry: 6.55
